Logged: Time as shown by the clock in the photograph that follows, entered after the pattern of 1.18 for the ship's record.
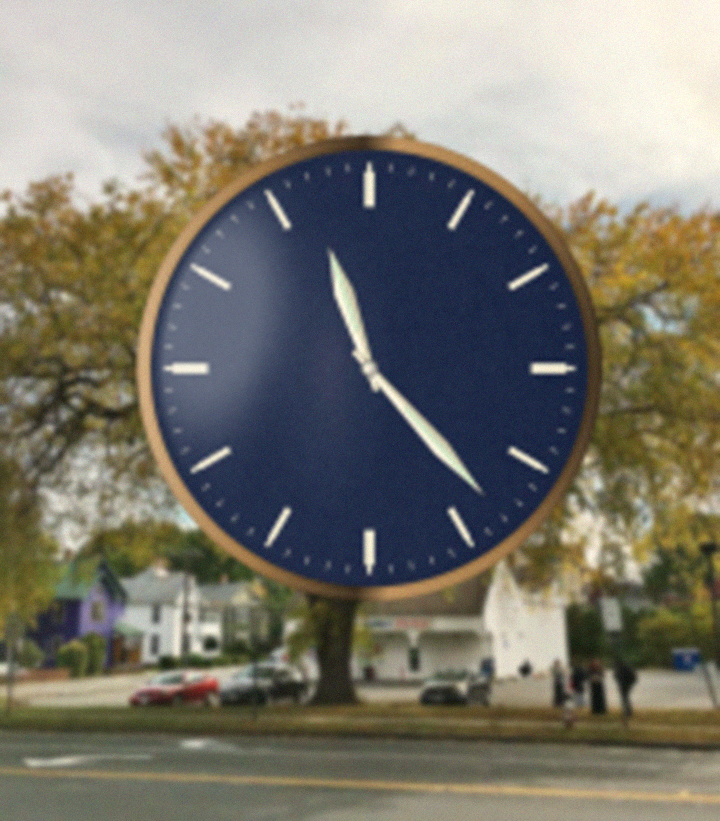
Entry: 11.23
